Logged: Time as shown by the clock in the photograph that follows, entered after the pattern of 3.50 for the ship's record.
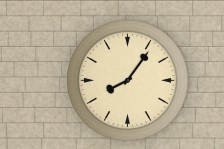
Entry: 8.06
